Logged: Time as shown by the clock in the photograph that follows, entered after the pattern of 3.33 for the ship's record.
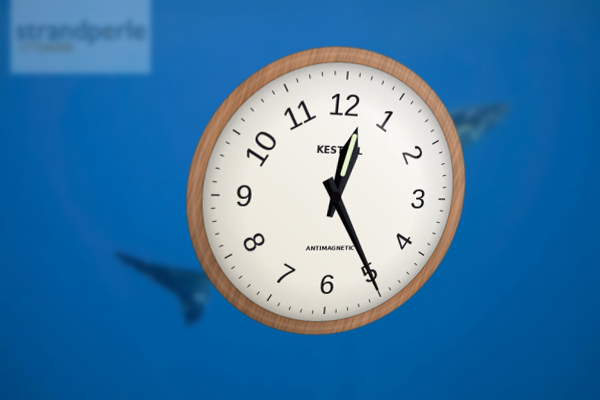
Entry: 12.25
